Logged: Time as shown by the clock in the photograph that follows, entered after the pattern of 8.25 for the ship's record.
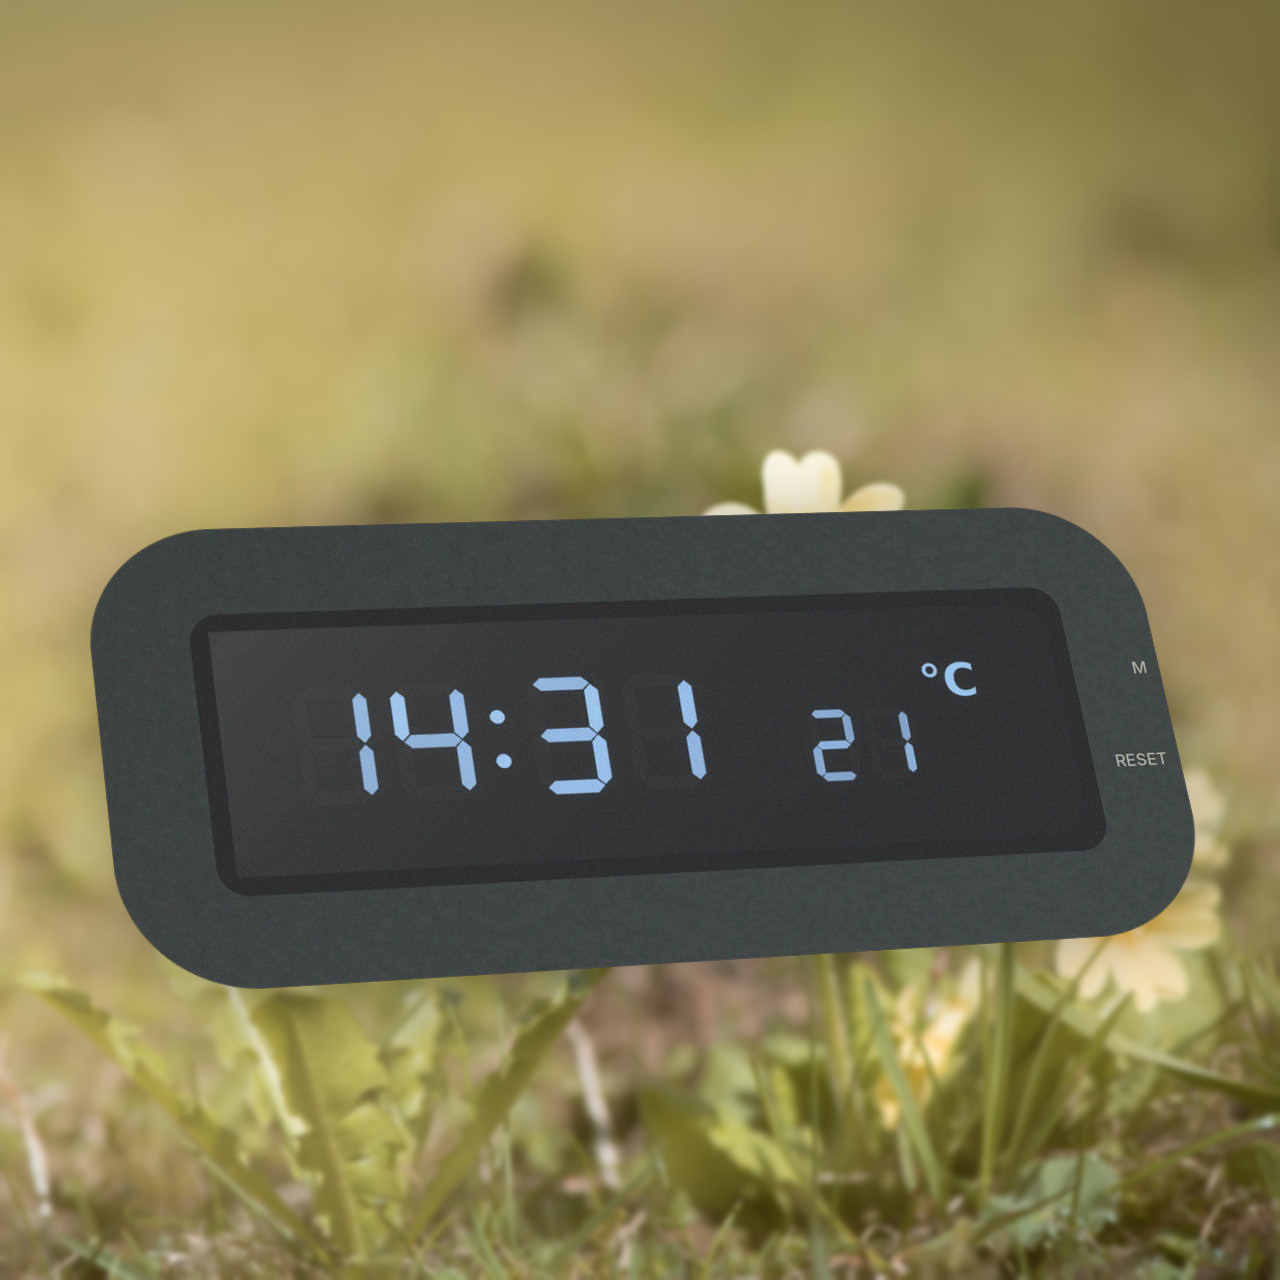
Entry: 14.31
